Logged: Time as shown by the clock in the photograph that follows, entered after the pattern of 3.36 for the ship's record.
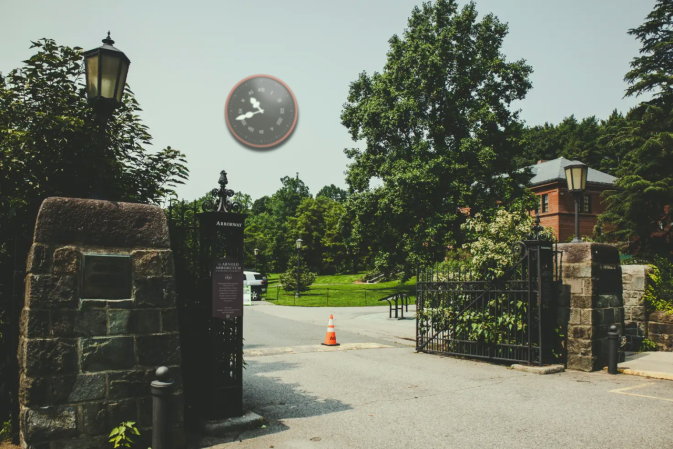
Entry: 10.42
